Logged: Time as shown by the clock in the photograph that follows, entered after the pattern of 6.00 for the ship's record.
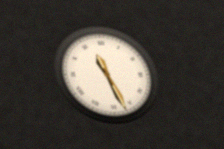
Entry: 11.27
